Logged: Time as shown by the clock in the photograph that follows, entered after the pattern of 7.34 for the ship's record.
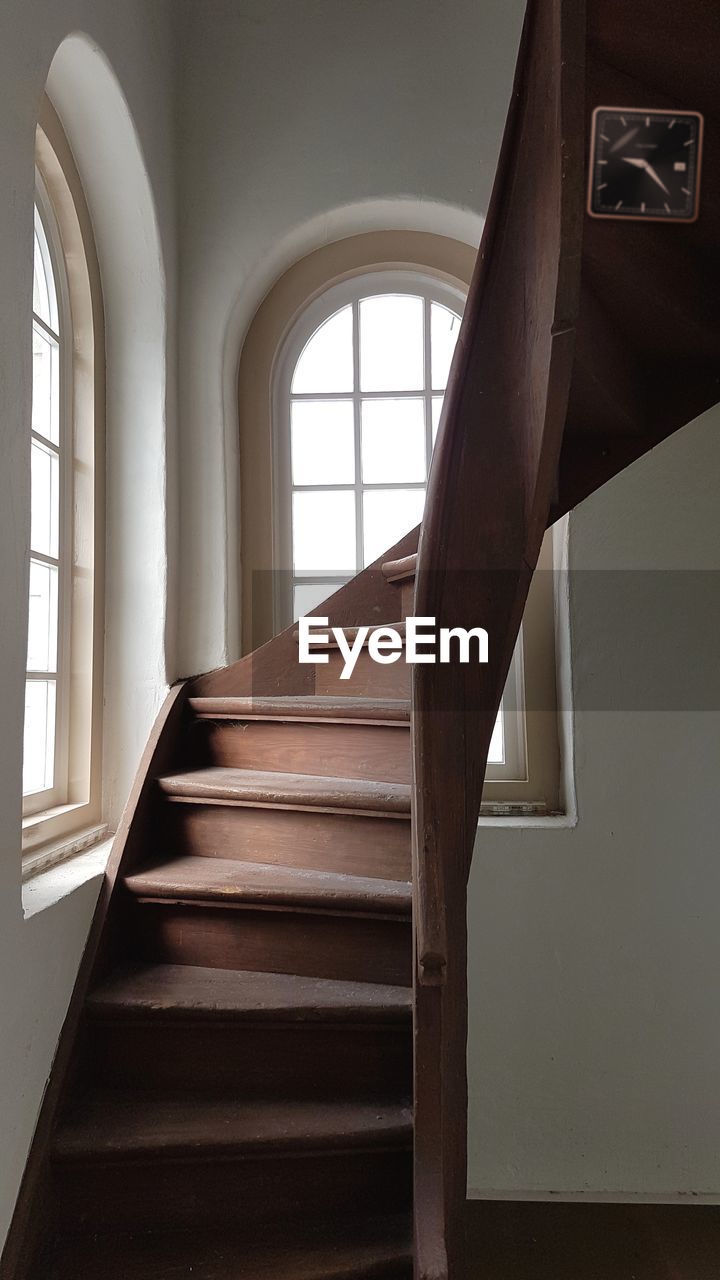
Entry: 9.23
